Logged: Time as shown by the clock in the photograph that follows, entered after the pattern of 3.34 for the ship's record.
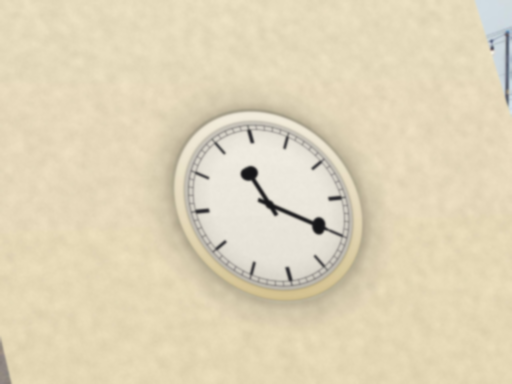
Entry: 11.20
